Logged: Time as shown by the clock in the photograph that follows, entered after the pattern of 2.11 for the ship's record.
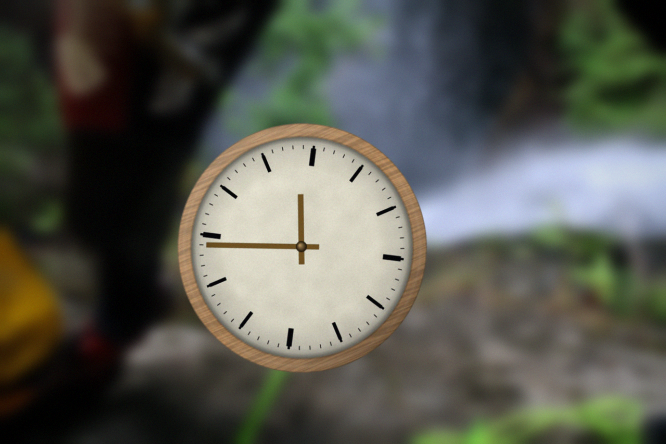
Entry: 11.44
